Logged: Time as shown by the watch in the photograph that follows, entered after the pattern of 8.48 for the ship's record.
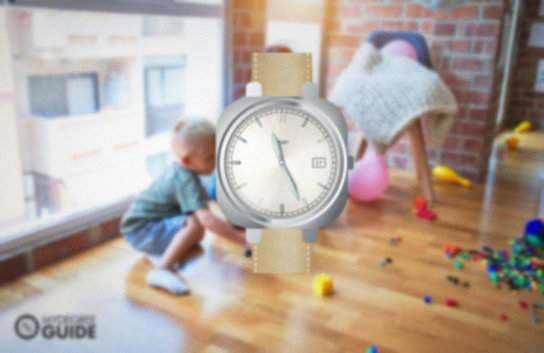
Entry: 11.26
